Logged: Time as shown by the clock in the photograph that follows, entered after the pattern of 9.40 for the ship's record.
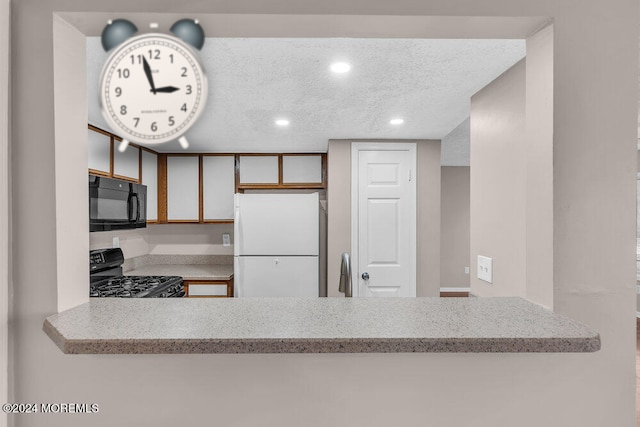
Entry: 2.57
